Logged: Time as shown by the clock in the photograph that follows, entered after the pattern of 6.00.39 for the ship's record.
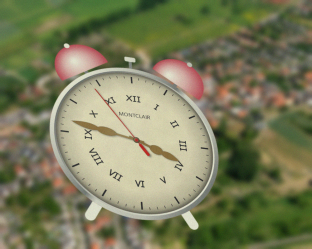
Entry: 3.46.54
